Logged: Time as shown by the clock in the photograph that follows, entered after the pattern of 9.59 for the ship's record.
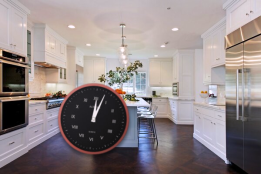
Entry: 12.03
